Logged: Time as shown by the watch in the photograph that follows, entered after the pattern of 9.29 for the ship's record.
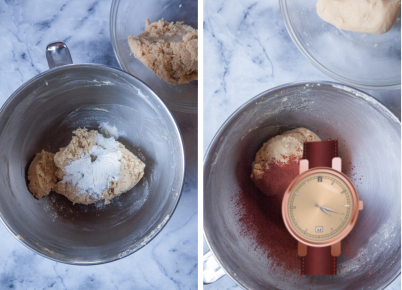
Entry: 4.18
